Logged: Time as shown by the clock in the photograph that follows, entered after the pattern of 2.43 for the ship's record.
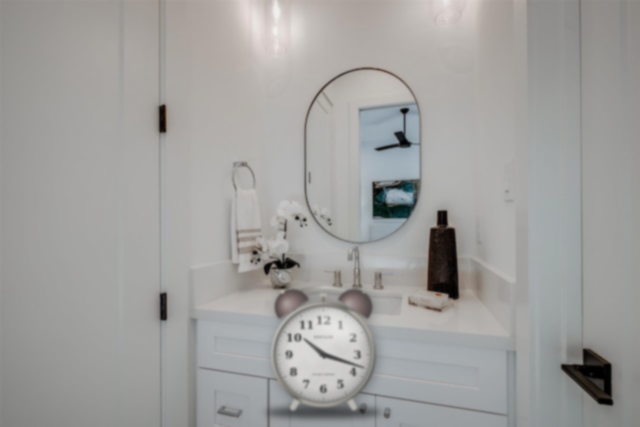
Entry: 10.18
